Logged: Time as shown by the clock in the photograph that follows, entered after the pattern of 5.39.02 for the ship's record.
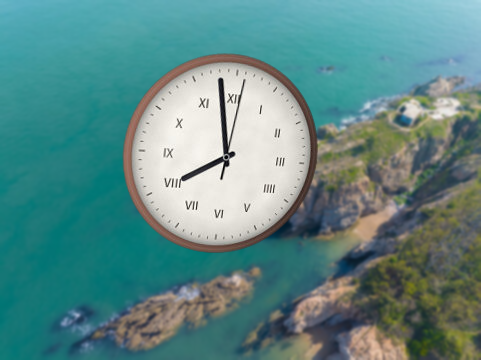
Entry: 7.58.01
